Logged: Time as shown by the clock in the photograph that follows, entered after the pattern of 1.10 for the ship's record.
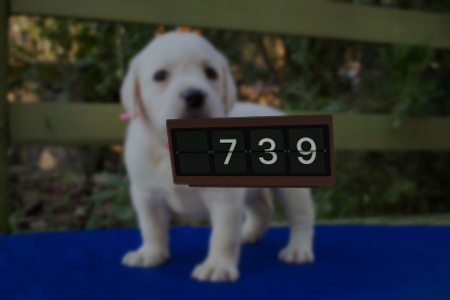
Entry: 7.39
